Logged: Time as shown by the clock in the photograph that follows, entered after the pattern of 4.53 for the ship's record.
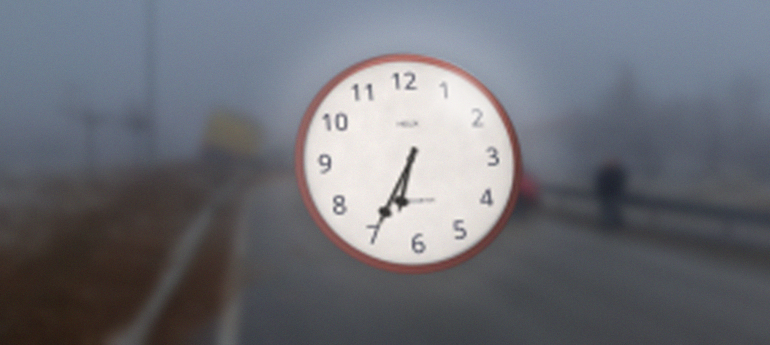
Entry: 6.35
